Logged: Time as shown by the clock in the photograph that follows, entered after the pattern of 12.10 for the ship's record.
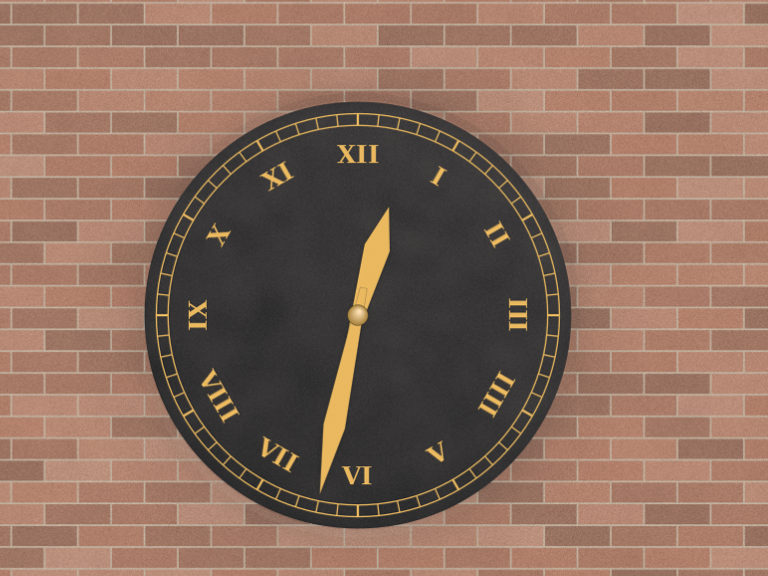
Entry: 12.32
